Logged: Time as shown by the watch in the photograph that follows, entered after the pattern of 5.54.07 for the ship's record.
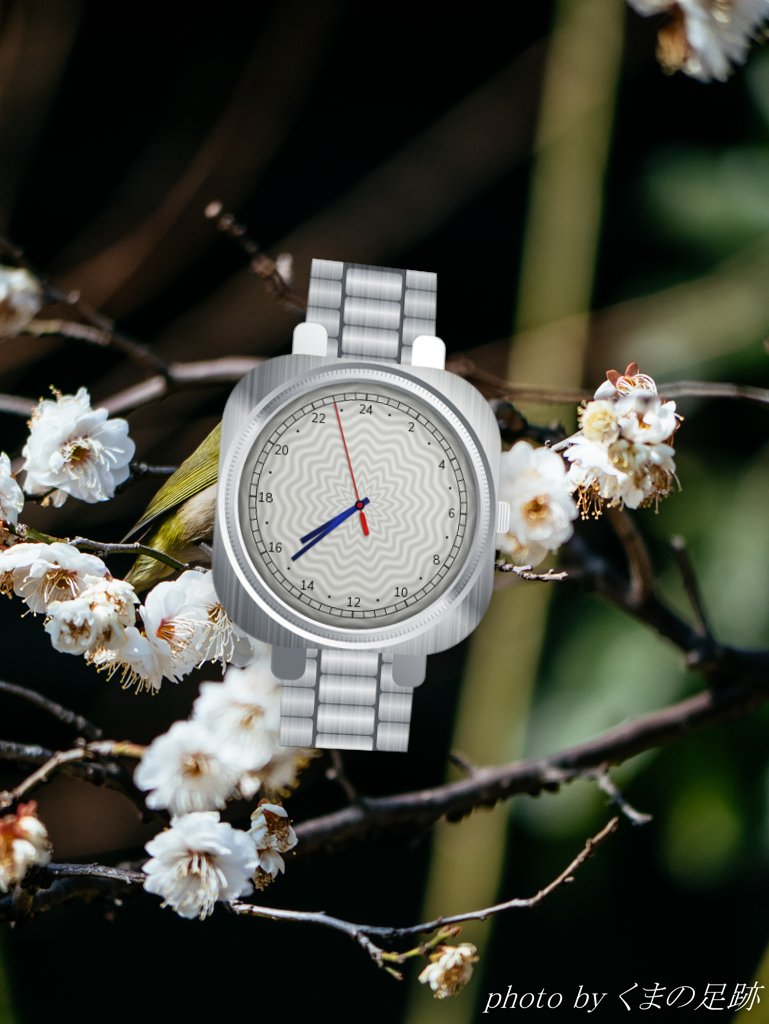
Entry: 15.37.57
